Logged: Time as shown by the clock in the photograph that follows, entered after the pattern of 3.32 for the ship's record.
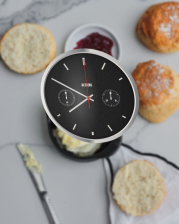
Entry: 7.50
